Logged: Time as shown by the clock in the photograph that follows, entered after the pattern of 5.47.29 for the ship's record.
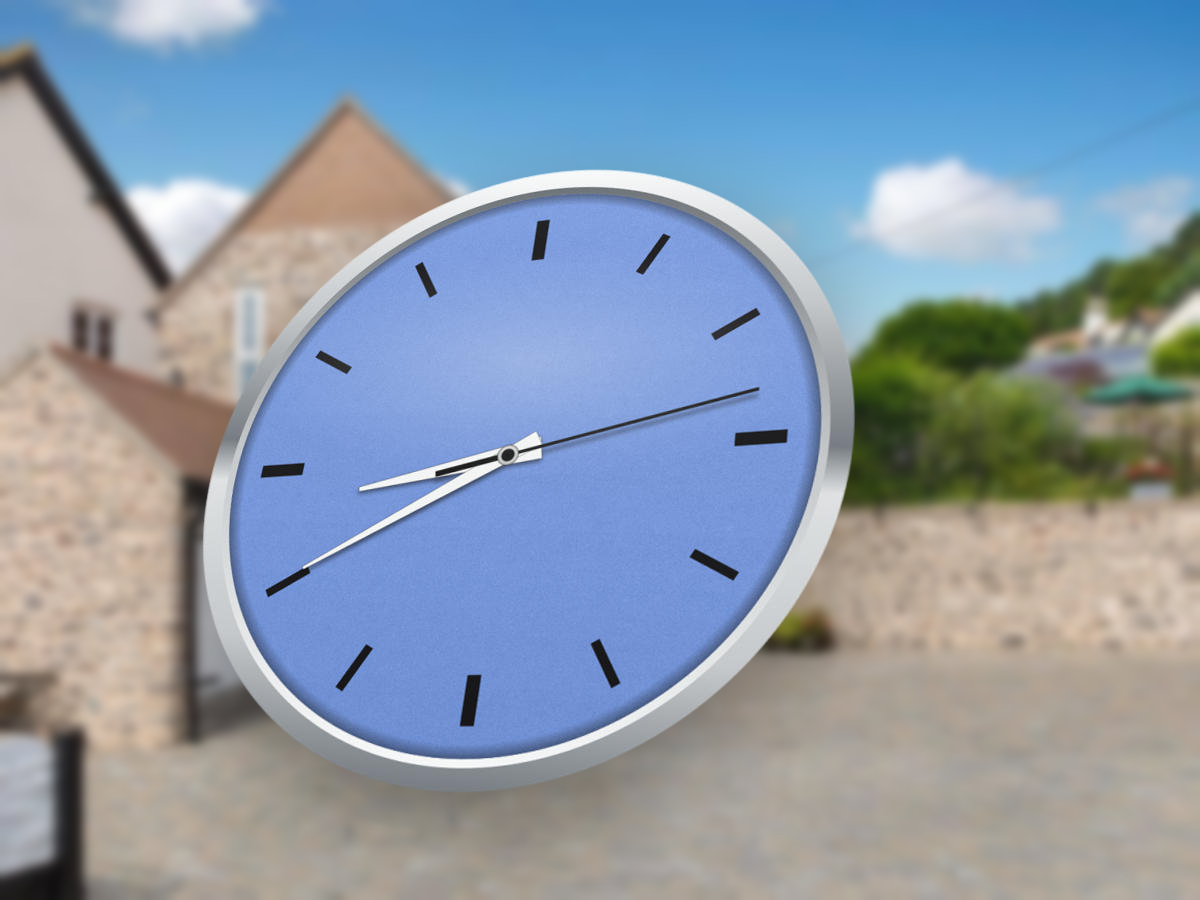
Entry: 8.40.13
